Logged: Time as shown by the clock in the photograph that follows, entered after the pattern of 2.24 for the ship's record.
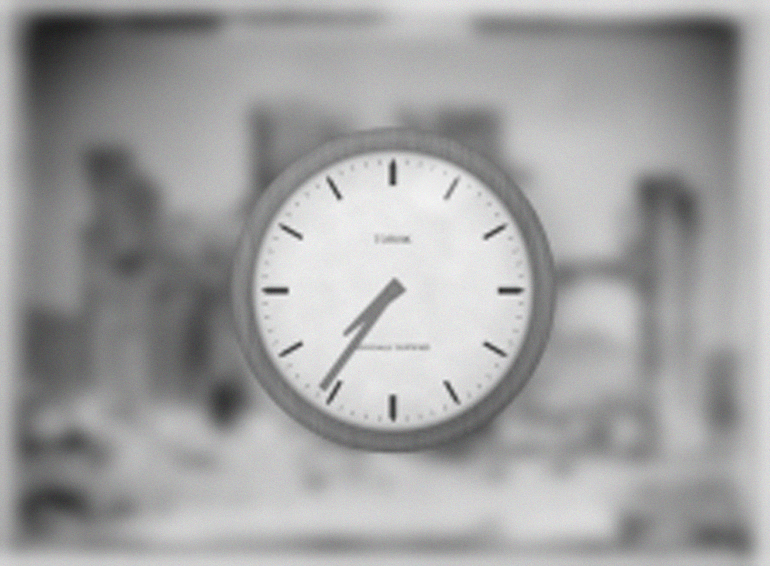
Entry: 7.36
